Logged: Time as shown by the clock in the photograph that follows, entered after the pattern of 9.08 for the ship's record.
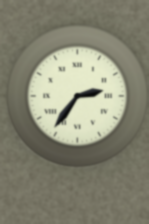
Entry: 2.36
